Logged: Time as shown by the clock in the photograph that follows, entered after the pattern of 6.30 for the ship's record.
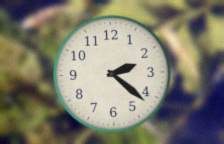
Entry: 2.22
